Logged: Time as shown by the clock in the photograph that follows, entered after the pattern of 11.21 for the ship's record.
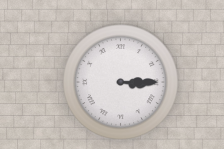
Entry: 3.15
